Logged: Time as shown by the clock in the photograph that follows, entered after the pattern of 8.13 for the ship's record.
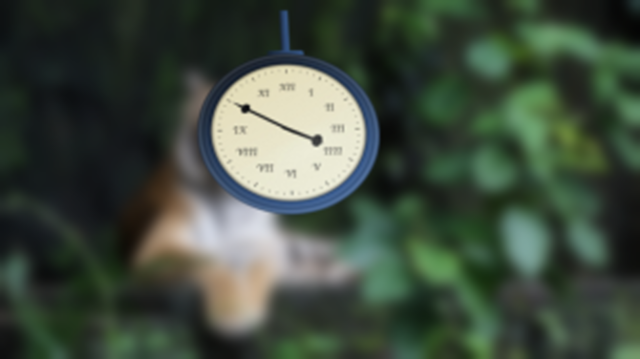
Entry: 3.50
